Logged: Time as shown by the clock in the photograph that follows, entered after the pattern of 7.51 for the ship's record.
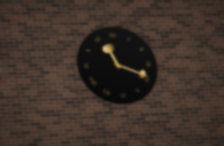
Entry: 11.19
